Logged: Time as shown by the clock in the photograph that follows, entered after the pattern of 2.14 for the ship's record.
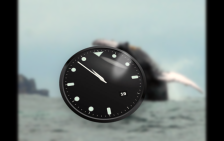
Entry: 10.53
